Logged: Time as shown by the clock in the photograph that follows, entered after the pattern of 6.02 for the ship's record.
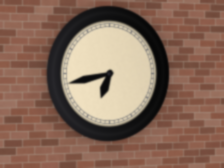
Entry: 6.43
